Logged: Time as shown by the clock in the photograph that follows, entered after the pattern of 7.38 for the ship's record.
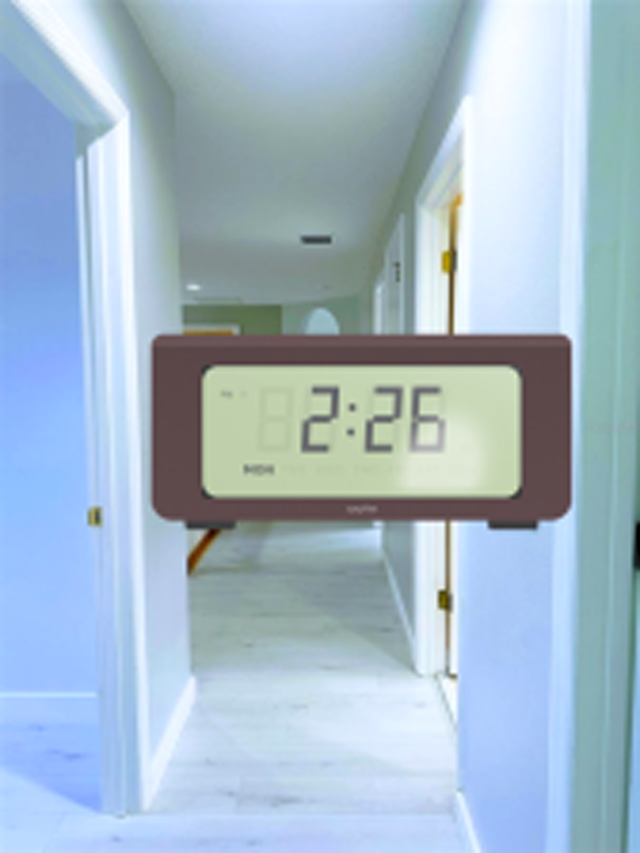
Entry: 2.26
